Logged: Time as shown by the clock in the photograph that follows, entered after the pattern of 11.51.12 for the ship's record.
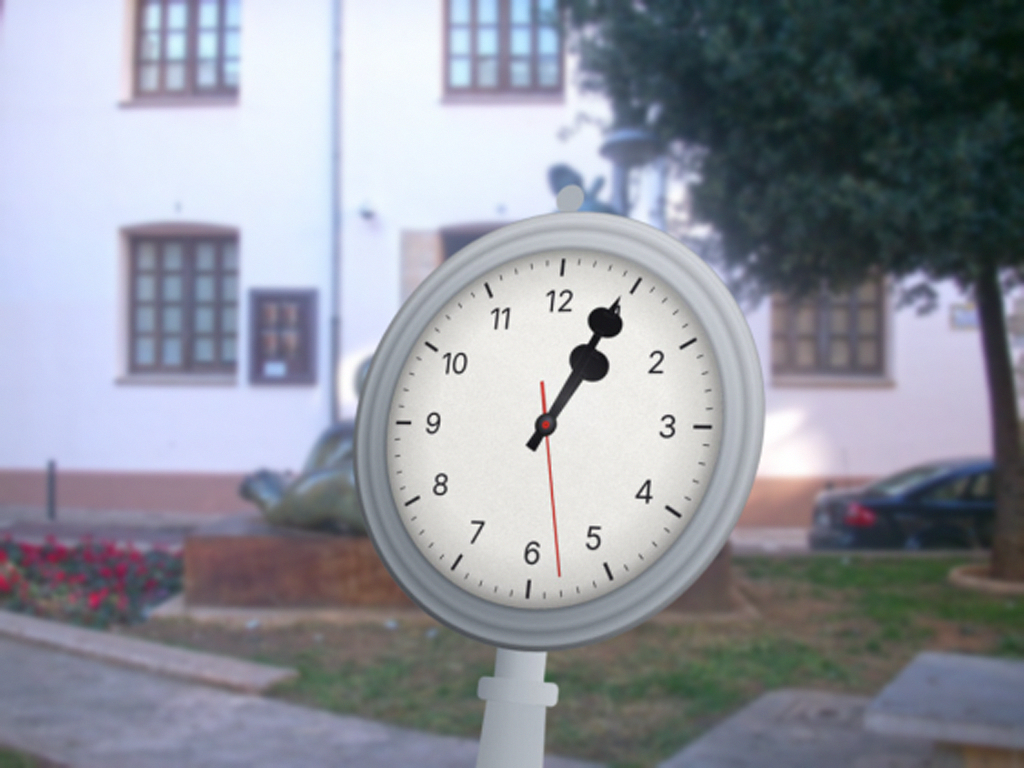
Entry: 1.04.28
